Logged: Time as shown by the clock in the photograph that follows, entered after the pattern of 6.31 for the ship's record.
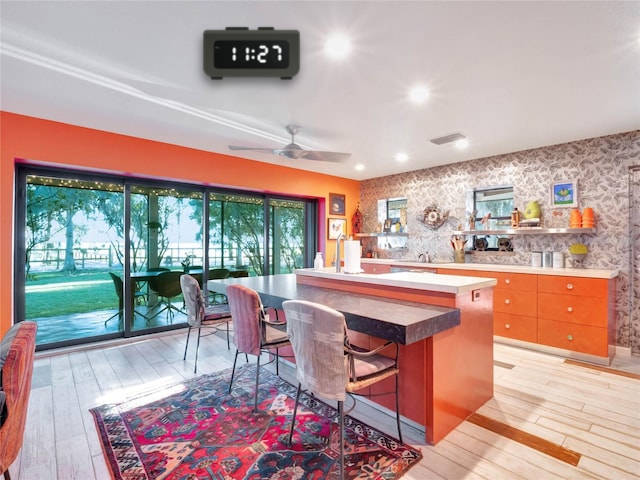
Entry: 11.27
